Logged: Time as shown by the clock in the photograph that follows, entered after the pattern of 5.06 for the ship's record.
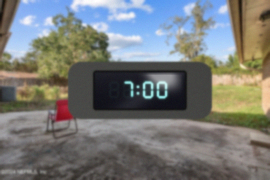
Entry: 7.00
